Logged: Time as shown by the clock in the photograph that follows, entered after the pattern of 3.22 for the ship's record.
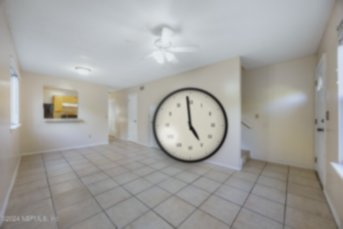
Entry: 4.59
